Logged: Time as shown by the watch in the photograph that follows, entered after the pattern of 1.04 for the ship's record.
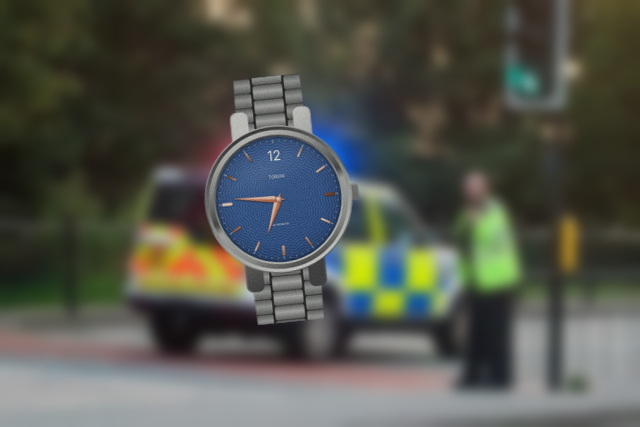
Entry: 6.46
